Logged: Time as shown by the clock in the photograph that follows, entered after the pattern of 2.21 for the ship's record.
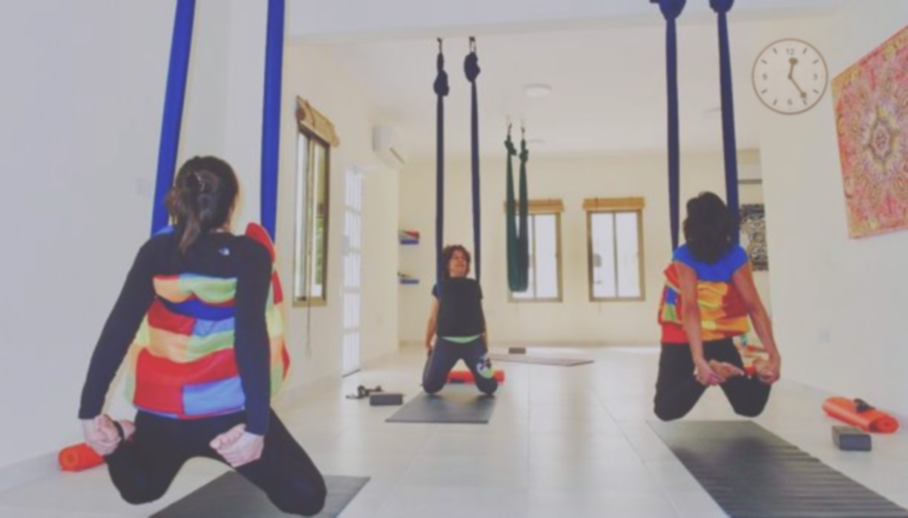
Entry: 12.24
